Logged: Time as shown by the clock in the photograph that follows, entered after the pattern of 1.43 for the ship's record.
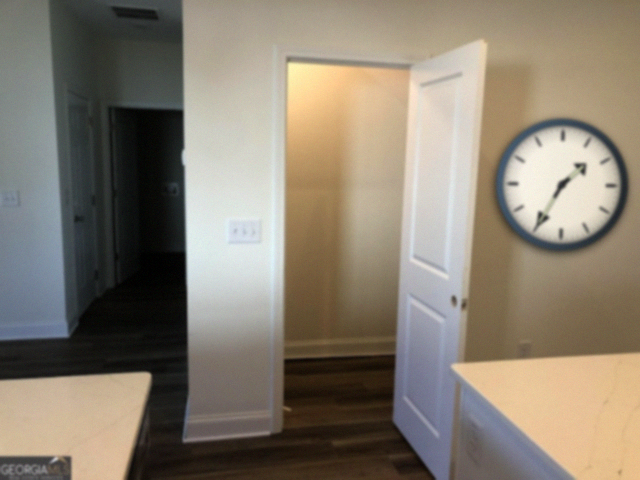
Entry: 1.35
